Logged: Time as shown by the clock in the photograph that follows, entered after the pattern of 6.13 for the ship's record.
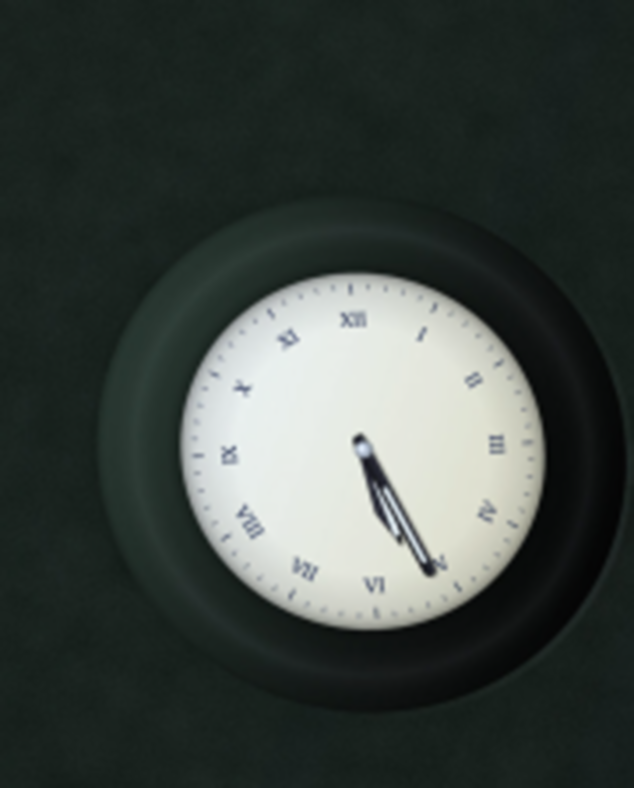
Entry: 5.26
